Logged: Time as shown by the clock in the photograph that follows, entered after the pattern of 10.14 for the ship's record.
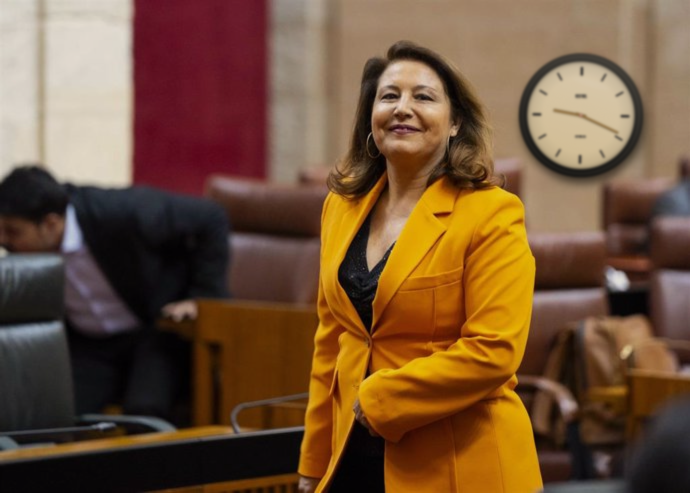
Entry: 9.19
